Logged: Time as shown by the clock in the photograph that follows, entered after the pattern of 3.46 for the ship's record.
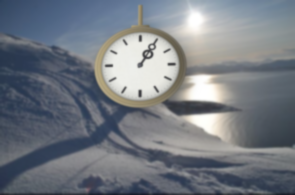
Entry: 1.05
